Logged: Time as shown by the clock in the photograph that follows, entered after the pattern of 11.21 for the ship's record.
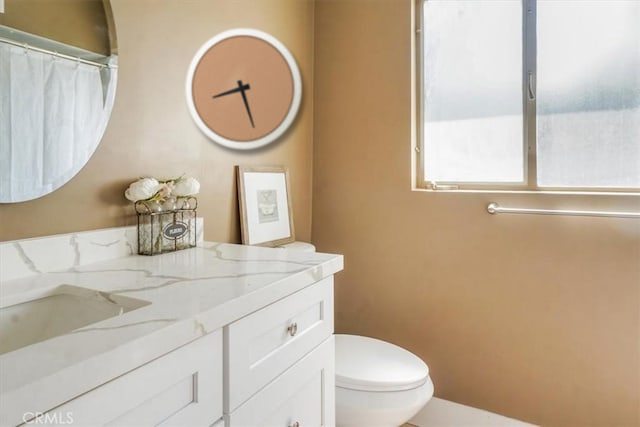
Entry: 8.27
